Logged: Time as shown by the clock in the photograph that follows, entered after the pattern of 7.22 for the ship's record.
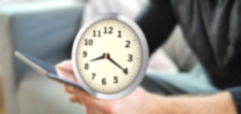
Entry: 8.20
